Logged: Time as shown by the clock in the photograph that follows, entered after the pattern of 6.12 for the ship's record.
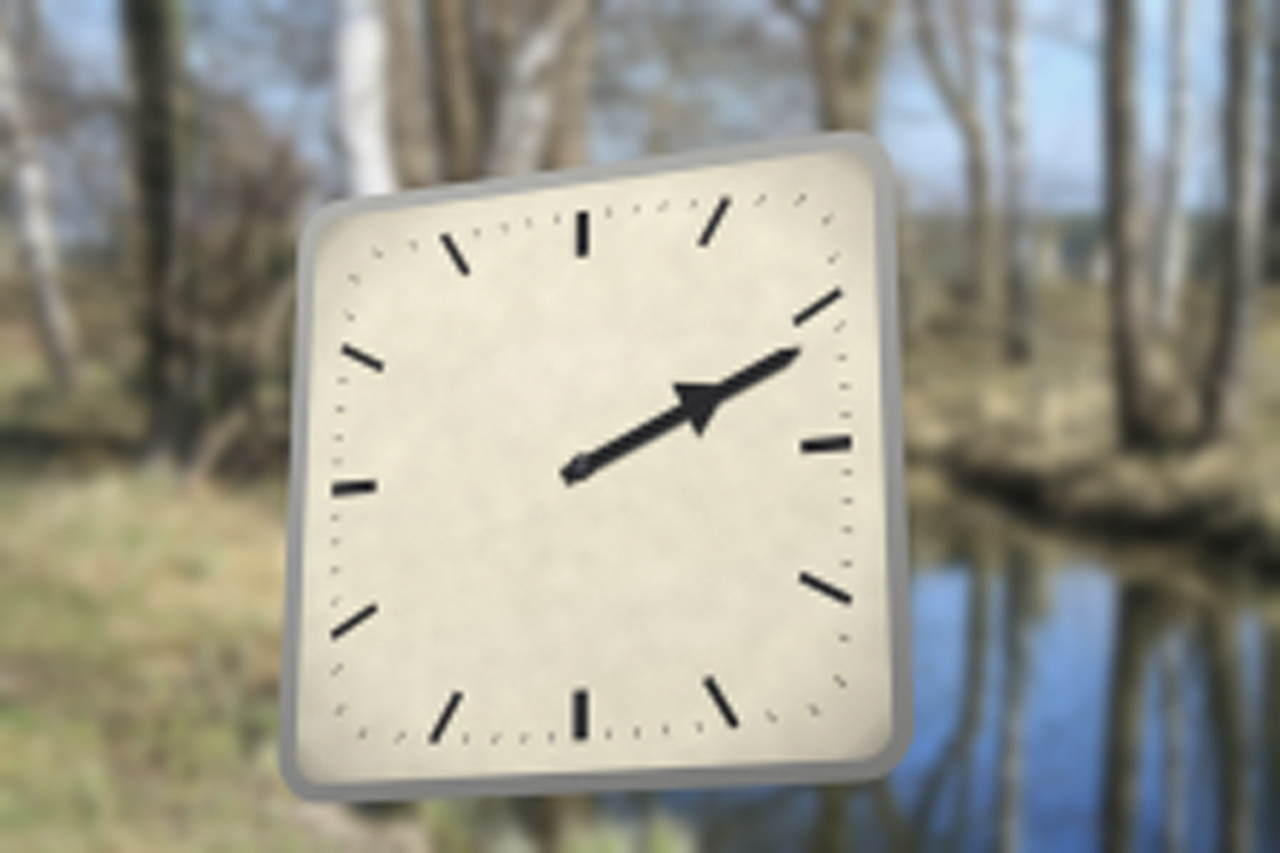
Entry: 2.11
